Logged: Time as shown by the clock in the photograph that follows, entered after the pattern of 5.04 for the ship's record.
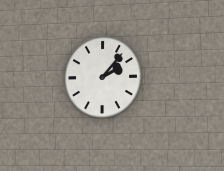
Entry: 2.07
